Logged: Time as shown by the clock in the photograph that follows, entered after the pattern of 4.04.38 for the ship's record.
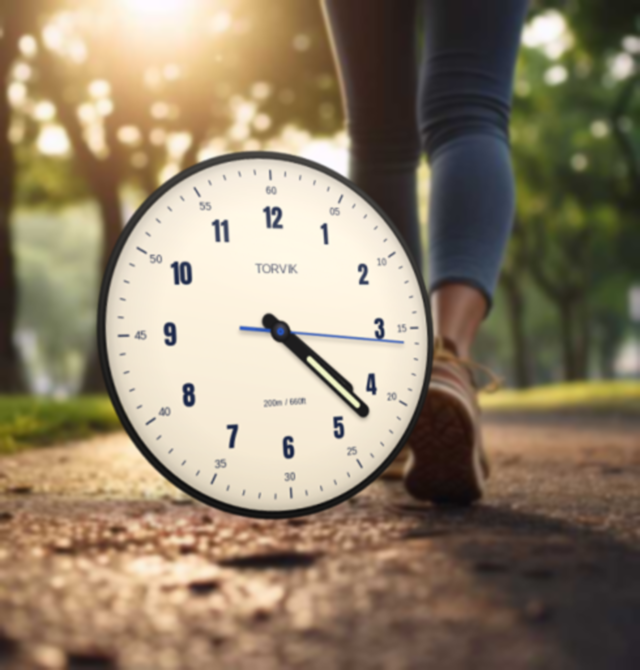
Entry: 4.22.16
